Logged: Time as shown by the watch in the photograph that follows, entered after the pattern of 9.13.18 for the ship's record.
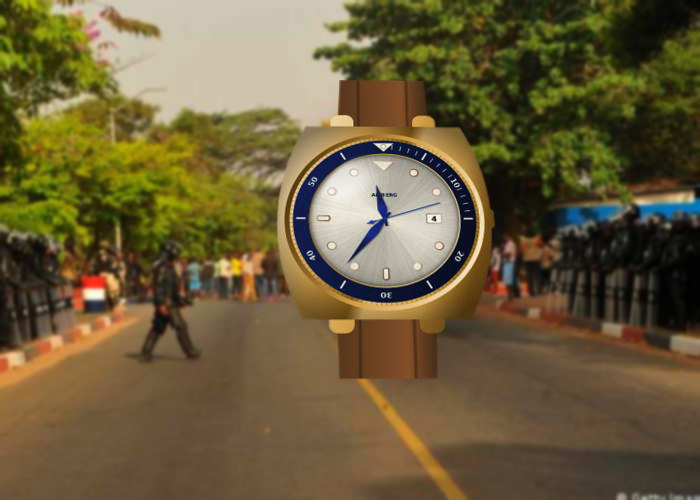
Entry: 11.36.12
